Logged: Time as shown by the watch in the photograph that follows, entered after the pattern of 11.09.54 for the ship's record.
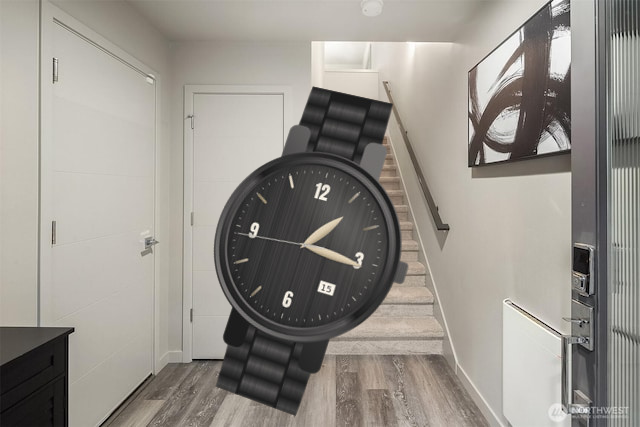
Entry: 1.15.44
